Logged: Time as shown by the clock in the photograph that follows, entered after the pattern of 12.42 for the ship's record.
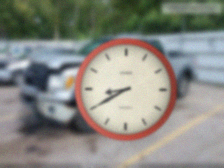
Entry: 8.40
